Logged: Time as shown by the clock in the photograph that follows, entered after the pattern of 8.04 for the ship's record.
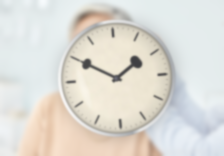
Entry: 1.50
